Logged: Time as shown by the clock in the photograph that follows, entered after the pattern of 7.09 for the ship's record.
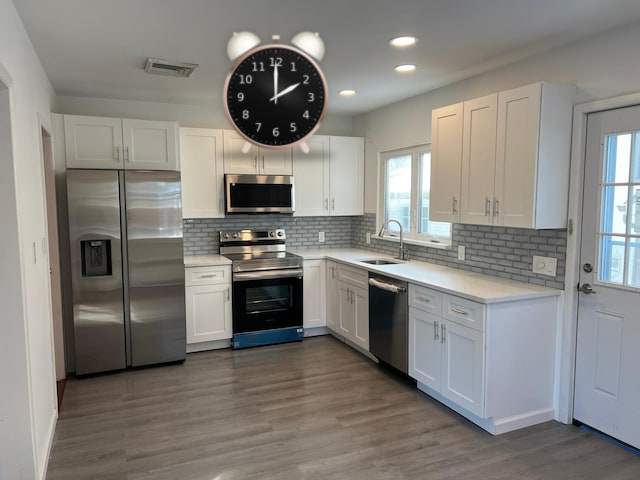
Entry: 2.00
